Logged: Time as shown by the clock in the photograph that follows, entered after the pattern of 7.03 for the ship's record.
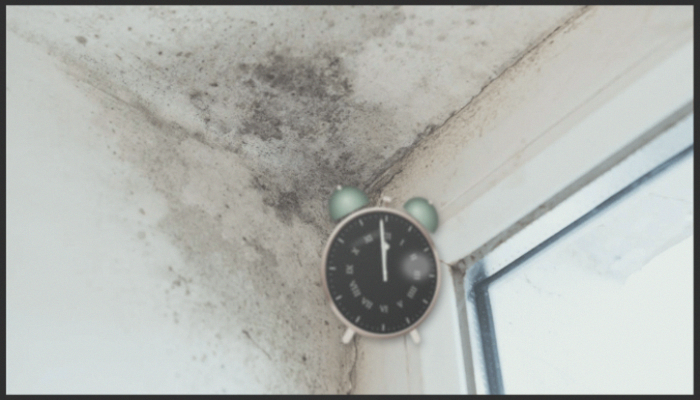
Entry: 11.59
